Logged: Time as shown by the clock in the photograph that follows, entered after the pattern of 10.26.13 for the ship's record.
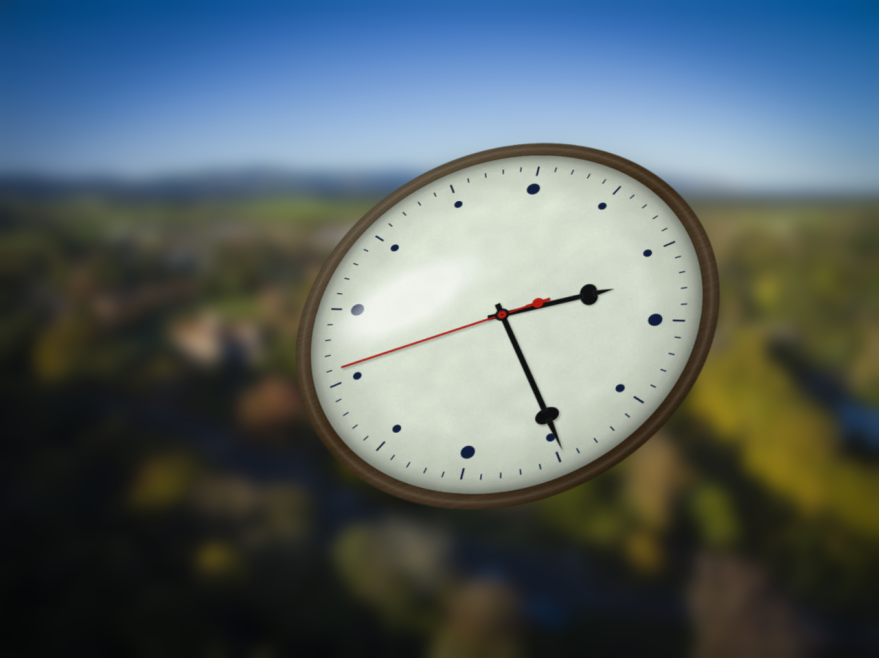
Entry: 2.24.41
